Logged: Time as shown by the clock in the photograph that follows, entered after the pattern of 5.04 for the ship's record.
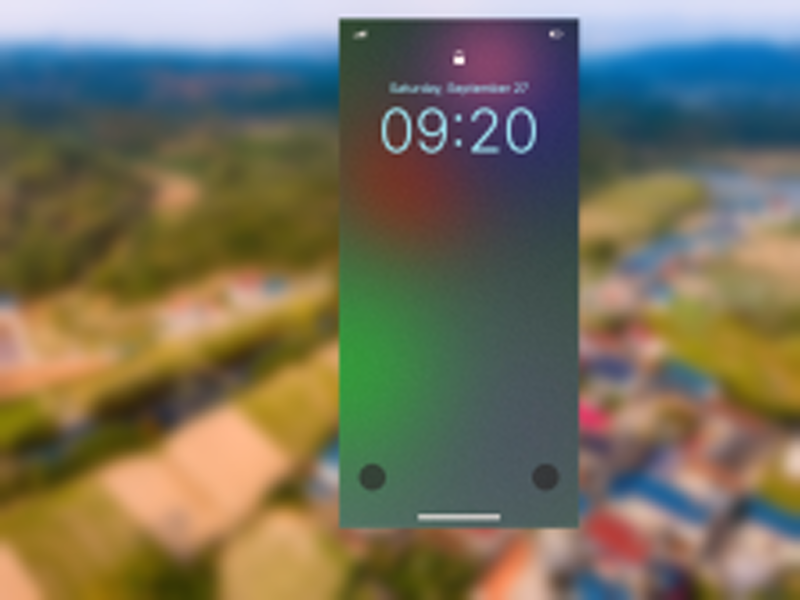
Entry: 9.20
